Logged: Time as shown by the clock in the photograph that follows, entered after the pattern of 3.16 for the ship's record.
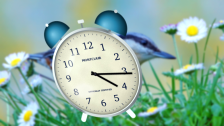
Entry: 4.16
